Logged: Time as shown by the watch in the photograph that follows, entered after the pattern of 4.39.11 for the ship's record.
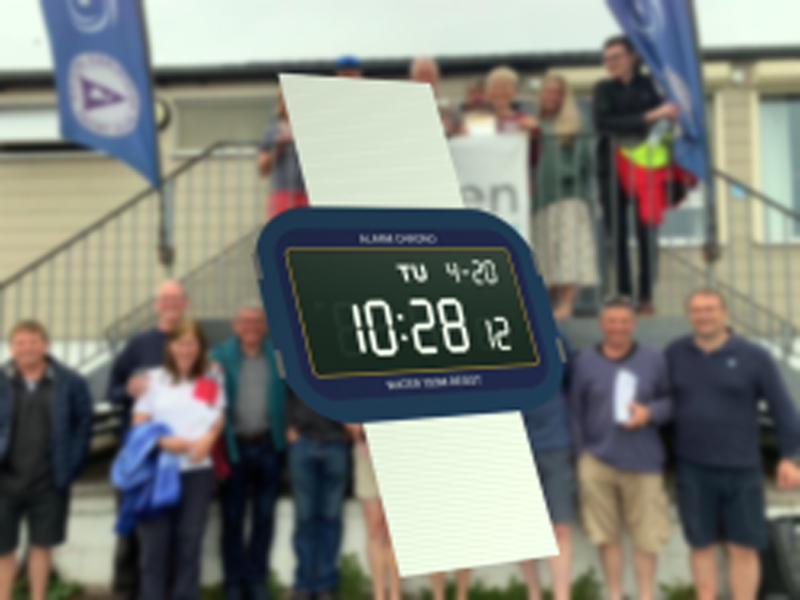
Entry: 10.28.12
